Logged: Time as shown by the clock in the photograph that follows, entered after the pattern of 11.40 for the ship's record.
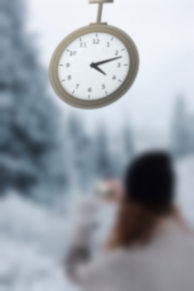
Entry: 4.12
